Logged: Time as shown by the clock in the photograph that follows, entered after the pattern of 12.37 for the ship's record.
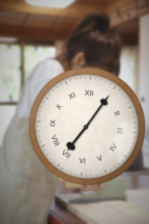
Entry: 7.05
